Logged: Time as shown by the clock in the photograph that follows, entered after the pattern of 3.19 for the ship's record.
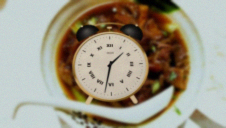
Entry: 1.32
